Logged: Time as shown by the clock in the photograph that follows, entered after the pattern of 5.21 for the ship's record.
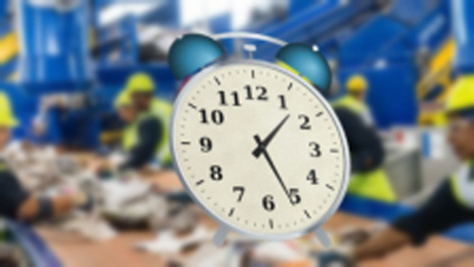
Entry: 1.26
